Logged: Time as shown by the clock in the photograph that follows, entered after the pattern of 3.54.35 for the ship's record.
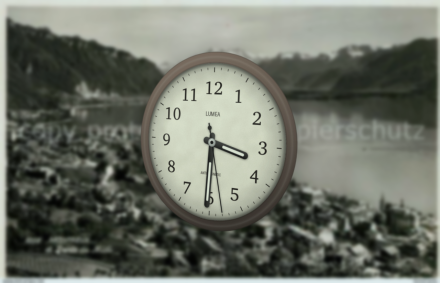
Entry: 3.30.28
